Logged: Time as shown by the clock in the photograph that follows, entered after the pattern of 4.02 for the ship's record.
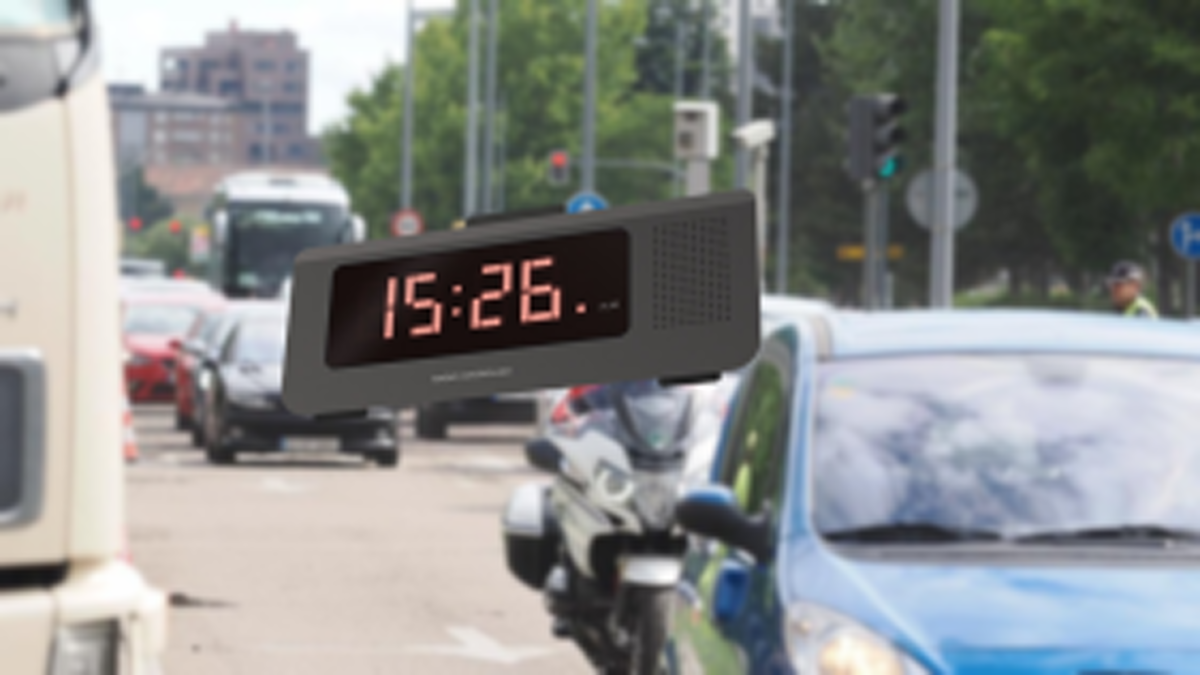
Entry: 15.26
